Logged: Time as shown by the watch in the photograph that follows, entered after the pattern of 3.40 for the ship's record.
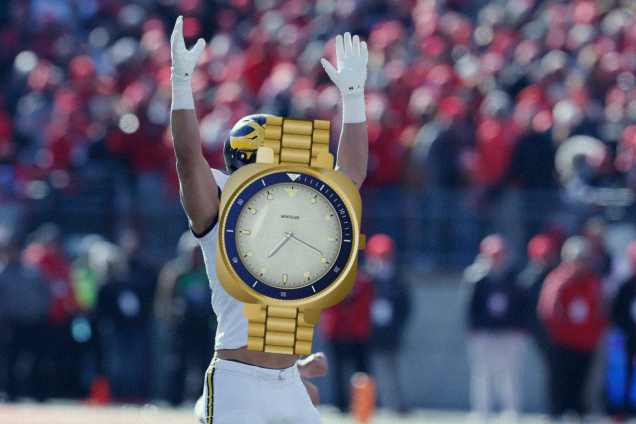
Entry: 7.19
